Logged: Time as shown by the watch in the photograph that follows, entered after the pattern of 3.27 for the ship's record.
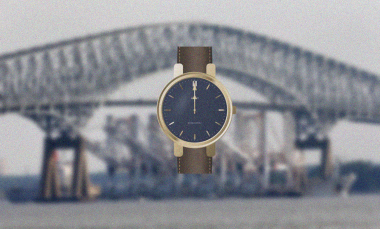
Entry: 12.00
